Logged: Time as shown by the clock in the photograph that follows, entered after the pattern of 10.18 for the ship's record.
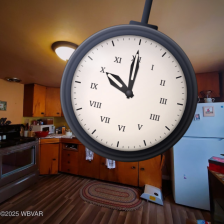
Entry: 10.00
